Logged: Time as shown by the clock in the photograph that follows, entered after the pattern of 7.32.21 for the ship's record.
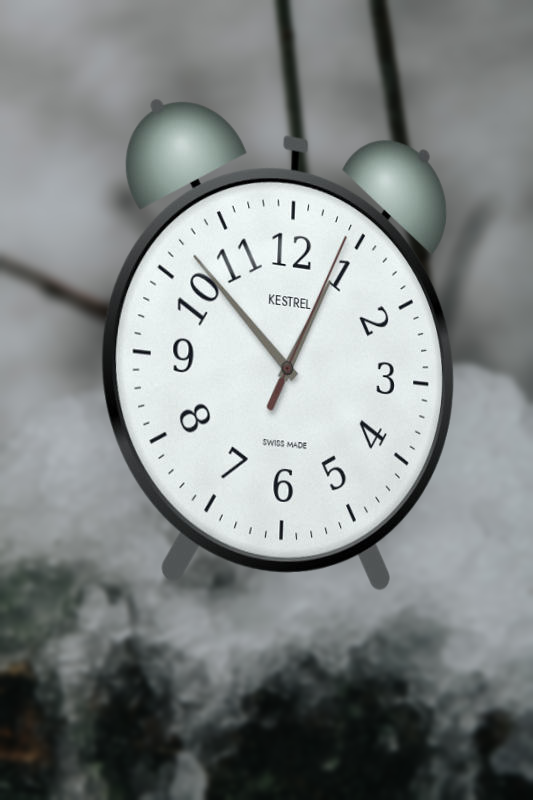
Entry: 12.52.04
